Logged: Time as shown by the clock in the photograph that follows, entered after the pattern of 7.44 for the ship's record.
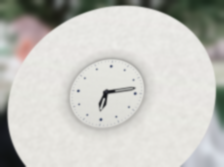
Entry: 6.13
